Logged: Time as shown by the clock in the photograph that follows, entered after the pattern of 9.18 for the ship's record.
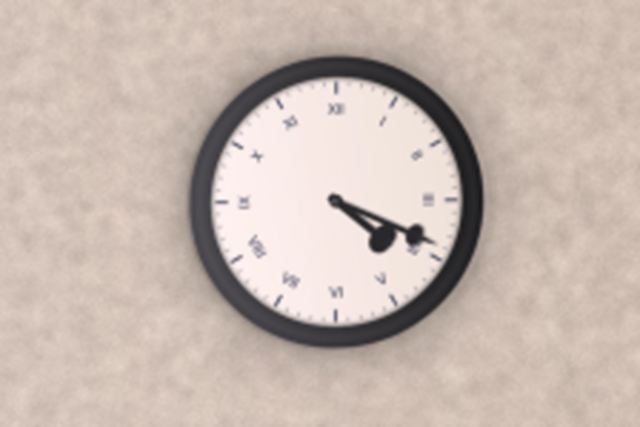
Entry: 4.19
